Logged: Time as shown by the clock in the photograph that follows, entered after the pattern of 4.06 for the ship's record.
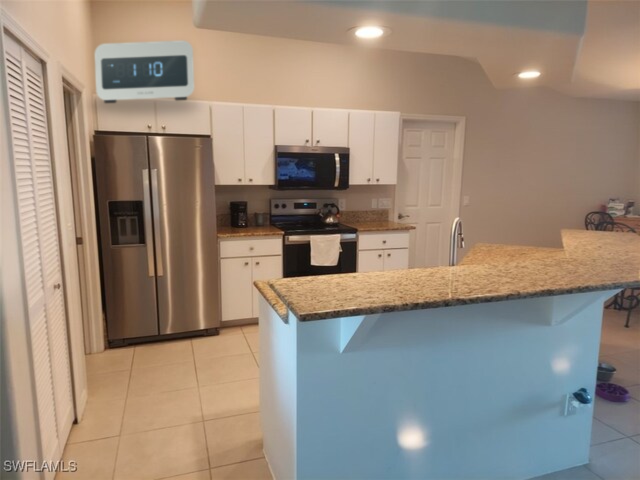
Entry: 1.10
